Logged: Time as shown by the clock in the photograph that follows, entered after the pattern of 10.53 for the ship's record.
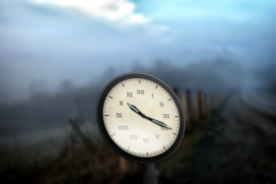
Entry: 10.19
